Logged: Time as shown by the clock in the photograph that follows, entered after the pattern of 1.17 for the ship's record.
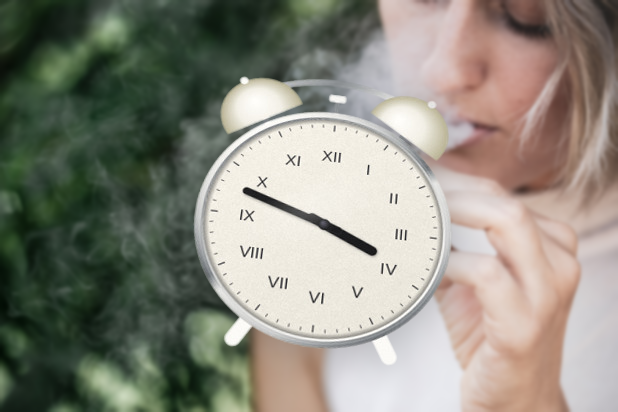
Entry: 3.48
